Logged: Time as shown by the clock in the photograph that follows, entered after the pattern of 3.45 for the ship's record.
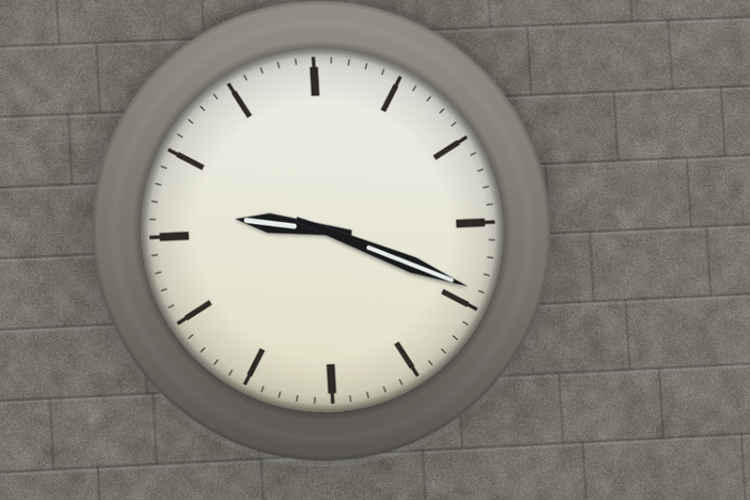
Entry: 9.19
